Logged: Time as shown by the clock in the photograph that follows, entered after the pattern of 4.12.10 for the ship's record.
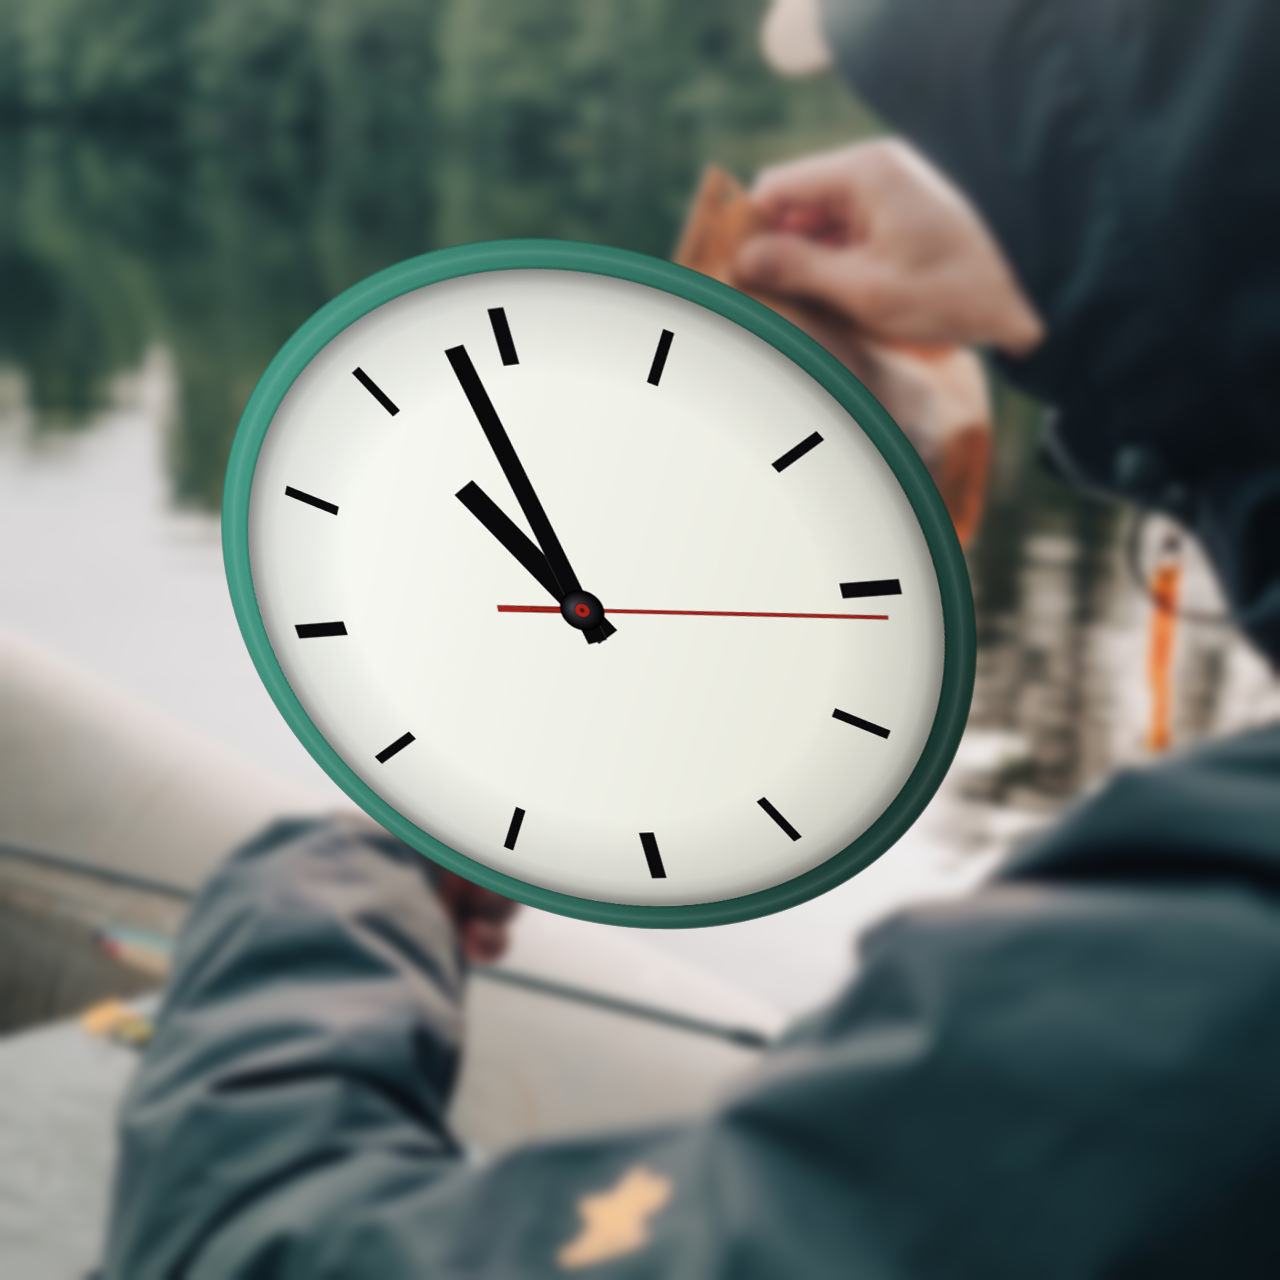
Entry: 10.58.16
